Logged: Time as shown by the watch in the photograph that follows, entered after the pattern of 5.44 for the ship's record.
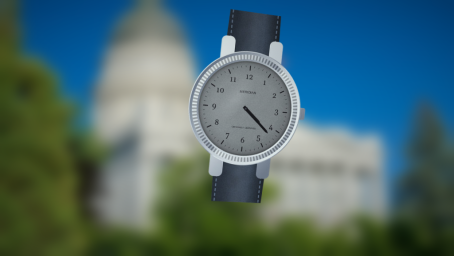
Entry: 4.22
